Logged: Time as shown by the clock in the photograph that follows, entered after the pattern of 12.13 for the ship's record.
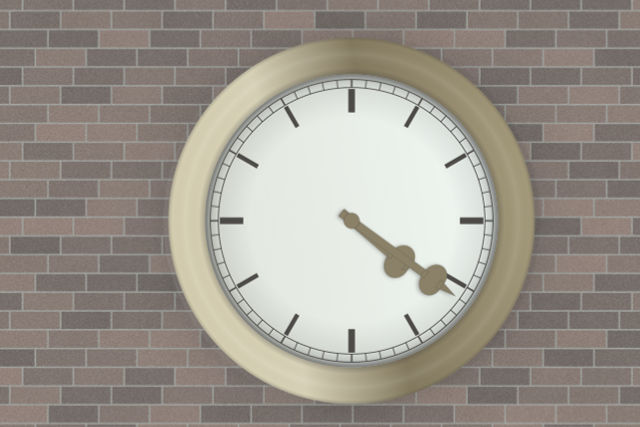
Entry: 4.21
